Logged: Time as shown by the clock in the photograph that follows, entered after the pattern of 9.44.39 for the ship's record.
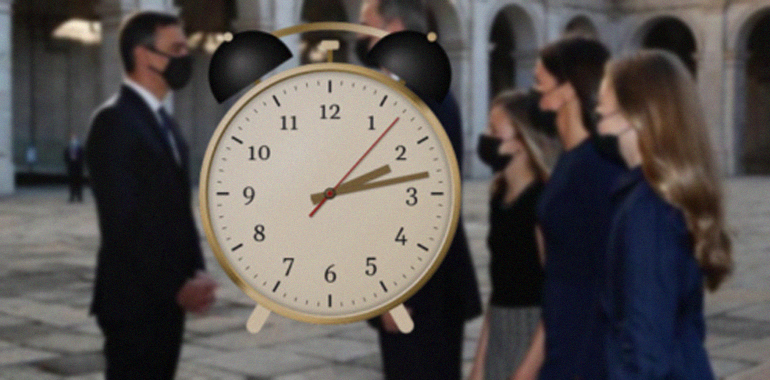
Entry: 2.13.07
